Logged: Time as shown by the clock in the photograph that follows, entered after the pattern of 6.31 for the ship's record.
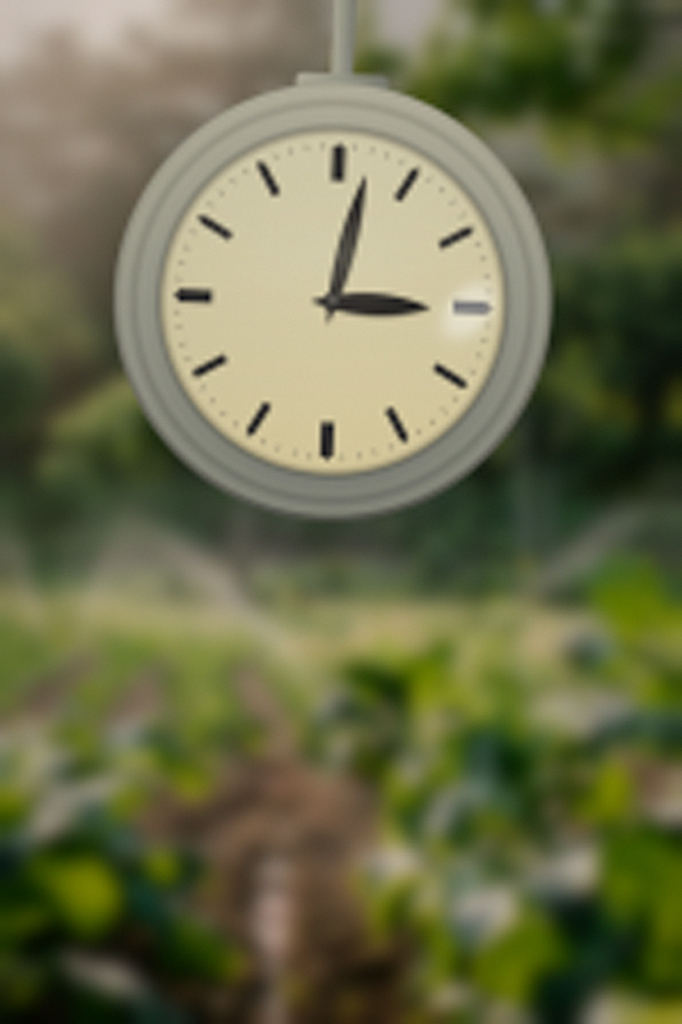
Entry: 3.02
